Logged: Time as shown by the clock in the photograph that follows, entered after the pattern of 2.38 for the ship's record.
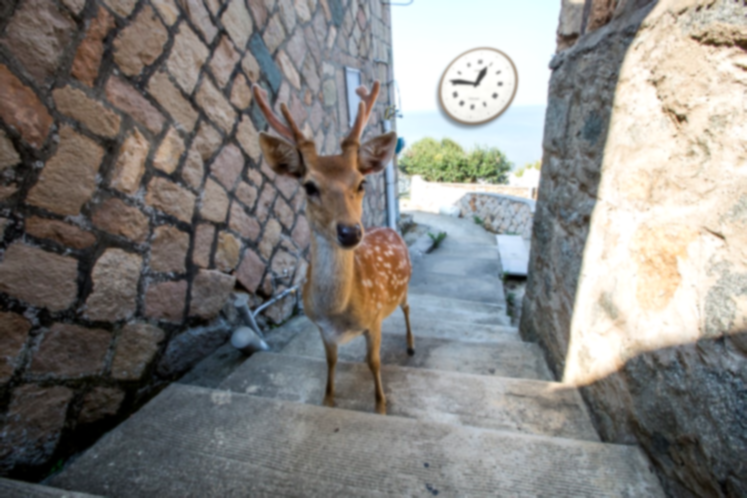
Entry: 12.46
